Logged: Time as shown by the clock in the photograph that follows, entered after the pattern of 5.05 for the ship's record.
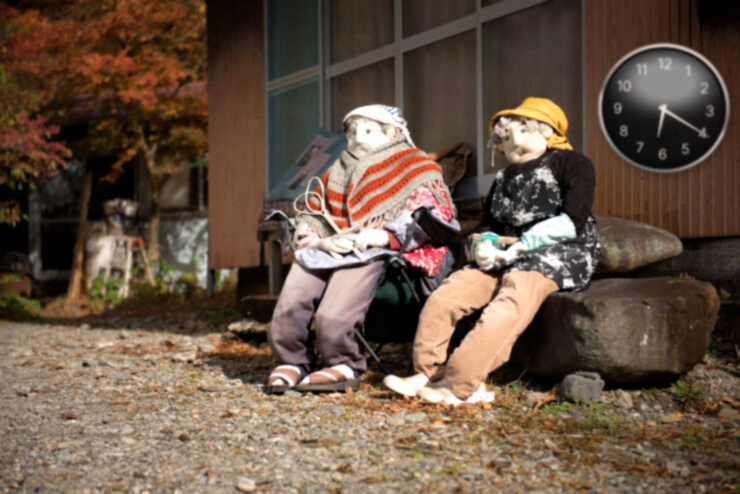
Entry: 6.20
